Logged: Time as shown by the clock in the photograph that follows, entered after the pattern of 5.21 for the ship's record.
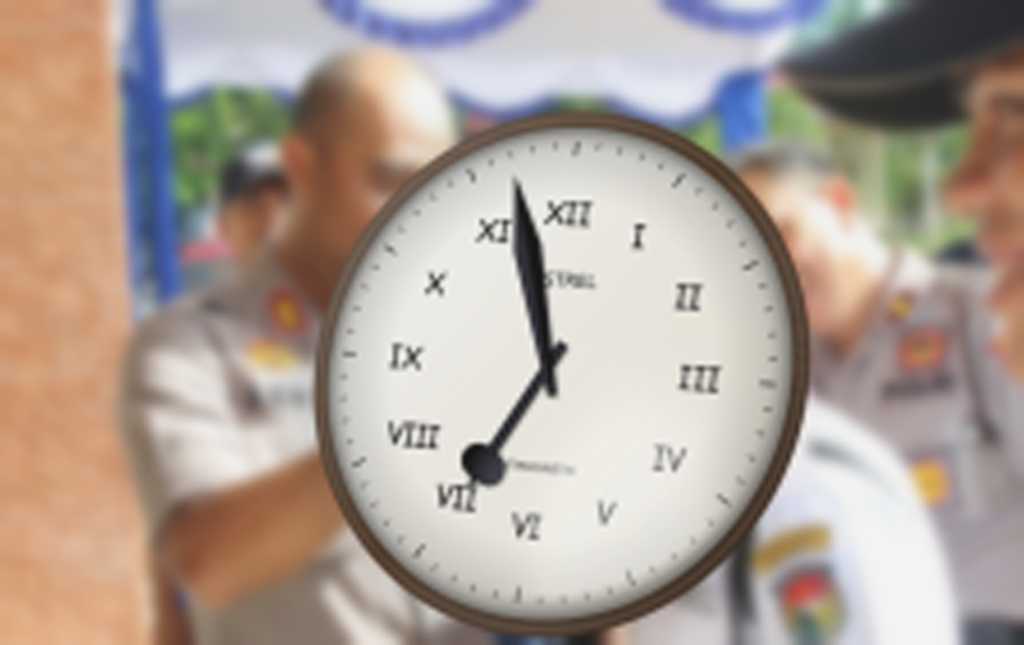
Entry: 6.57
